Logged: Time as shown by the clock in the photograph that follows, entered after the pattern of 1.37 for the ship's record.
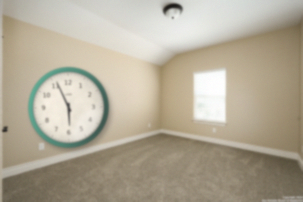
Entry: 5.56
